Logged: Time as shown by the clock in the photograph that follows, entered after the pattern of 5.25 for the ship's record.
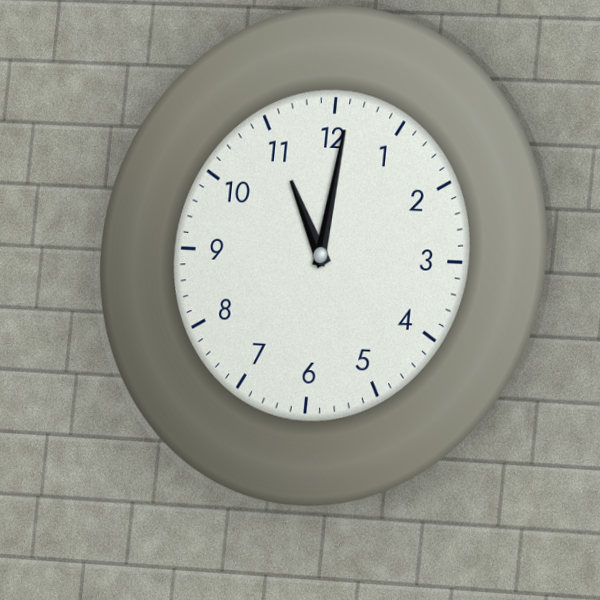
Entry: 11.01
